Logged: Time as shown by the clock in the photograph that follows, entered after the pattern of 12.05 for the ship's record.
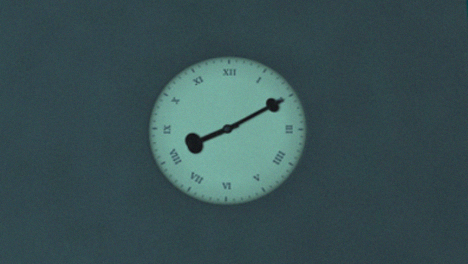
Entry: 8.10
